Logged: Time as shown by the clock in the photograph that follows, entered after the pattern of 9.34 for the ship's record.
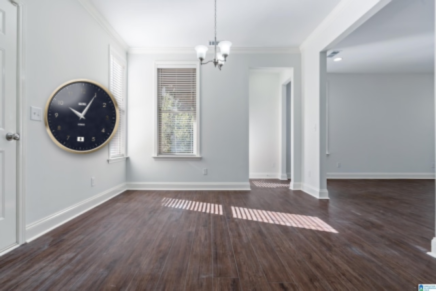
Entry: 10.05
